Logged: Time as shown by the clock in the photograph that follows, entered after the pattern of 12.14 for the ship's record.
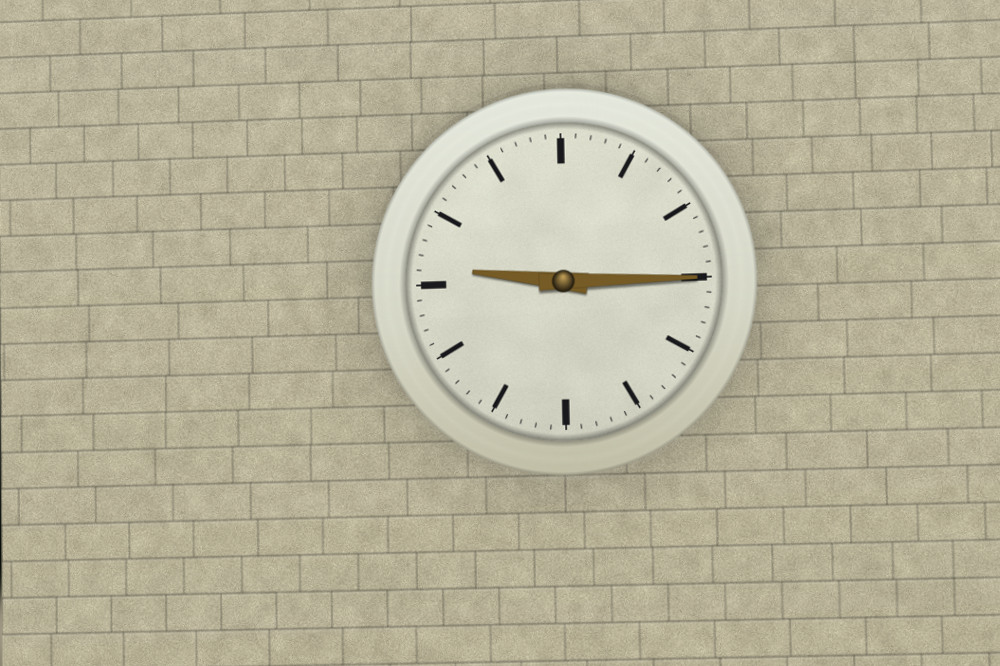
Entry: 9.15
